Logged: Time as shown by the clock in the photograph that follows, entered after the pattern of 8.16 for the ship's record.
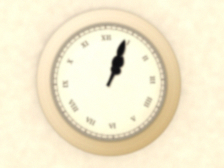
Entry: 1.04
